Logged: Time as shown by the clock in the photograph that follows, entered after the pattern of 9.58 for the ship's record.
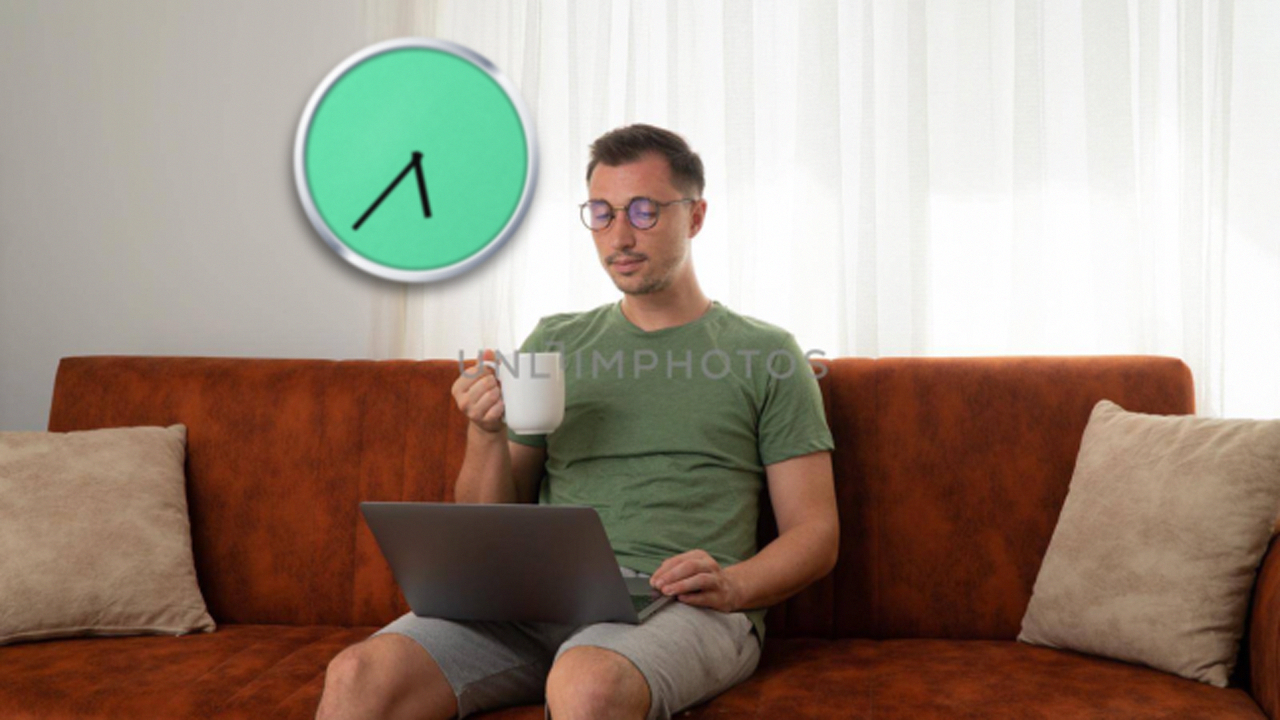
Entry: 5.37
